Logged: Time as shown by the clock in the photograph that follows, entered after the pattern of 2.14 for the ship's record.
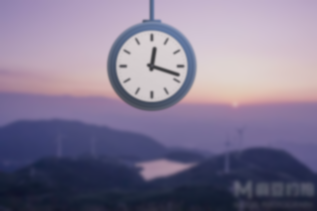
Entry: 12.18
